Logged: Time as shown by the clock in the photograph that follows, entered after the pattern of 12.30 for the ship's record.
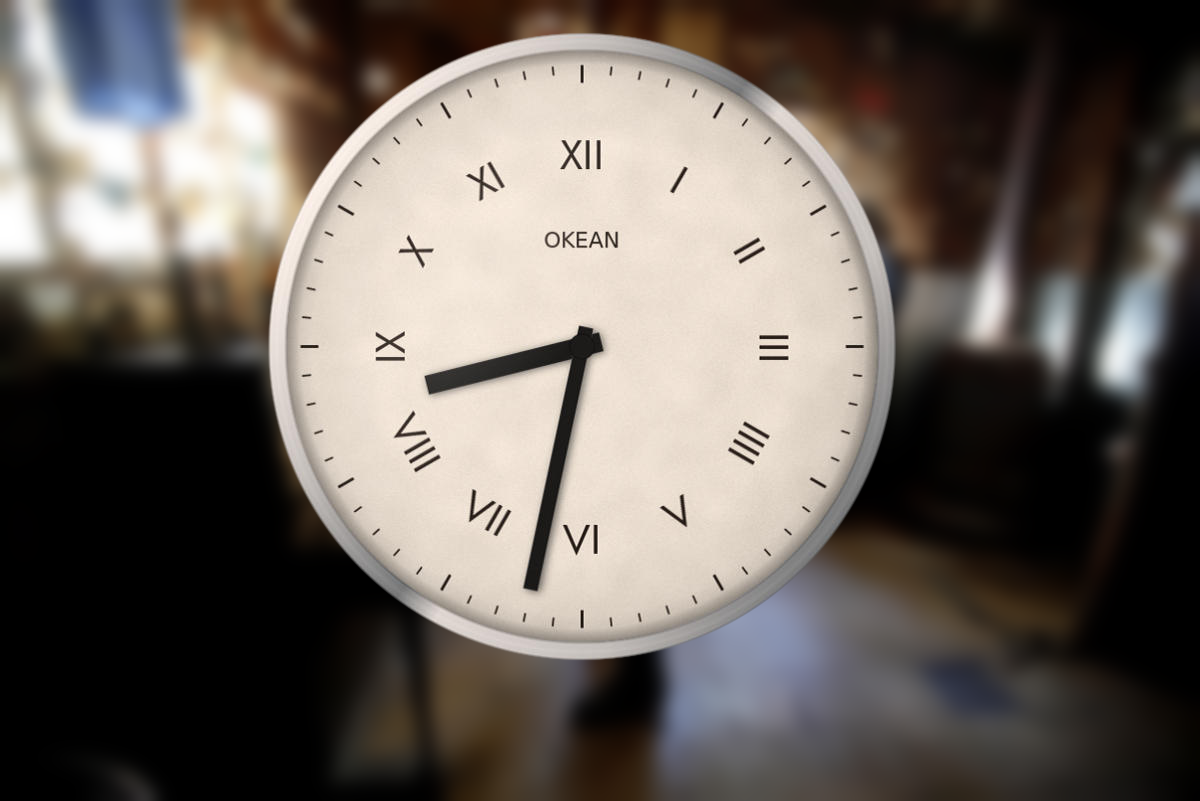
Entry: 8.32
